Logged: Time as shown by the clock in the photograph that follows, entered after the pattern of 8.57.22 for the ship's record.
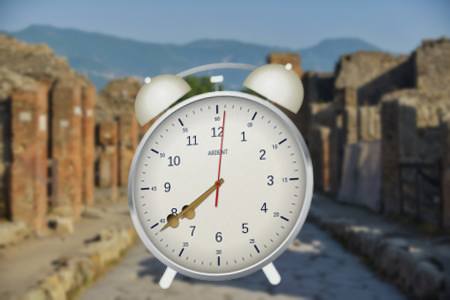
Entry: 7.39.01
